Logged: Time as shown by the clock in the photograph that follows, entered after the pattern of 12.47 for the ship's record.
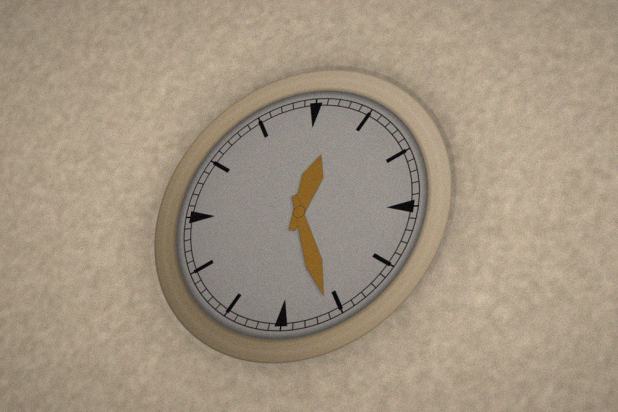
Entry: 12.26
